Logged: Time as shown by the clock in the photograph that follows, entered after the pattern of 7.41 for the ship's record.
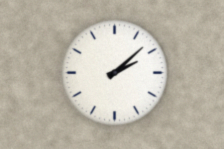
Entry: 2.08
